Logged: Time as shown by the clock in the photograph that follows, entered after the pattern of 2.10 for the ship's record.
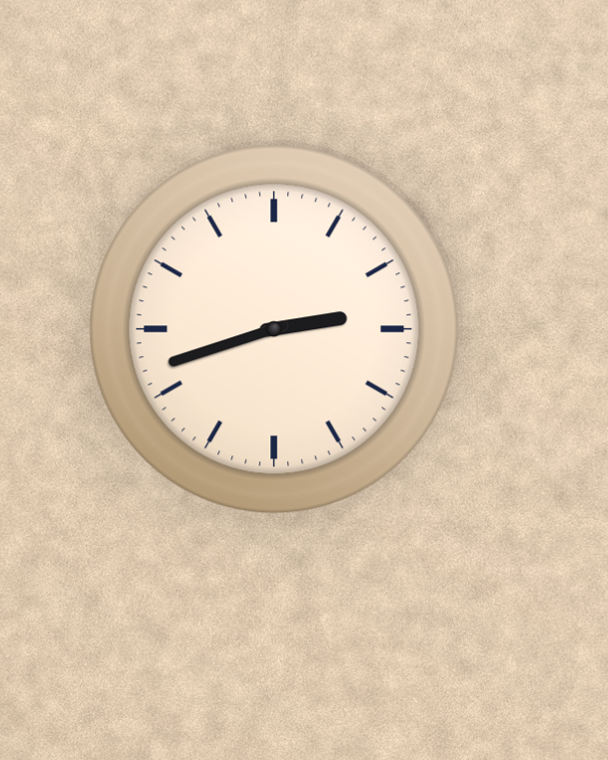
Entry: 2.42
